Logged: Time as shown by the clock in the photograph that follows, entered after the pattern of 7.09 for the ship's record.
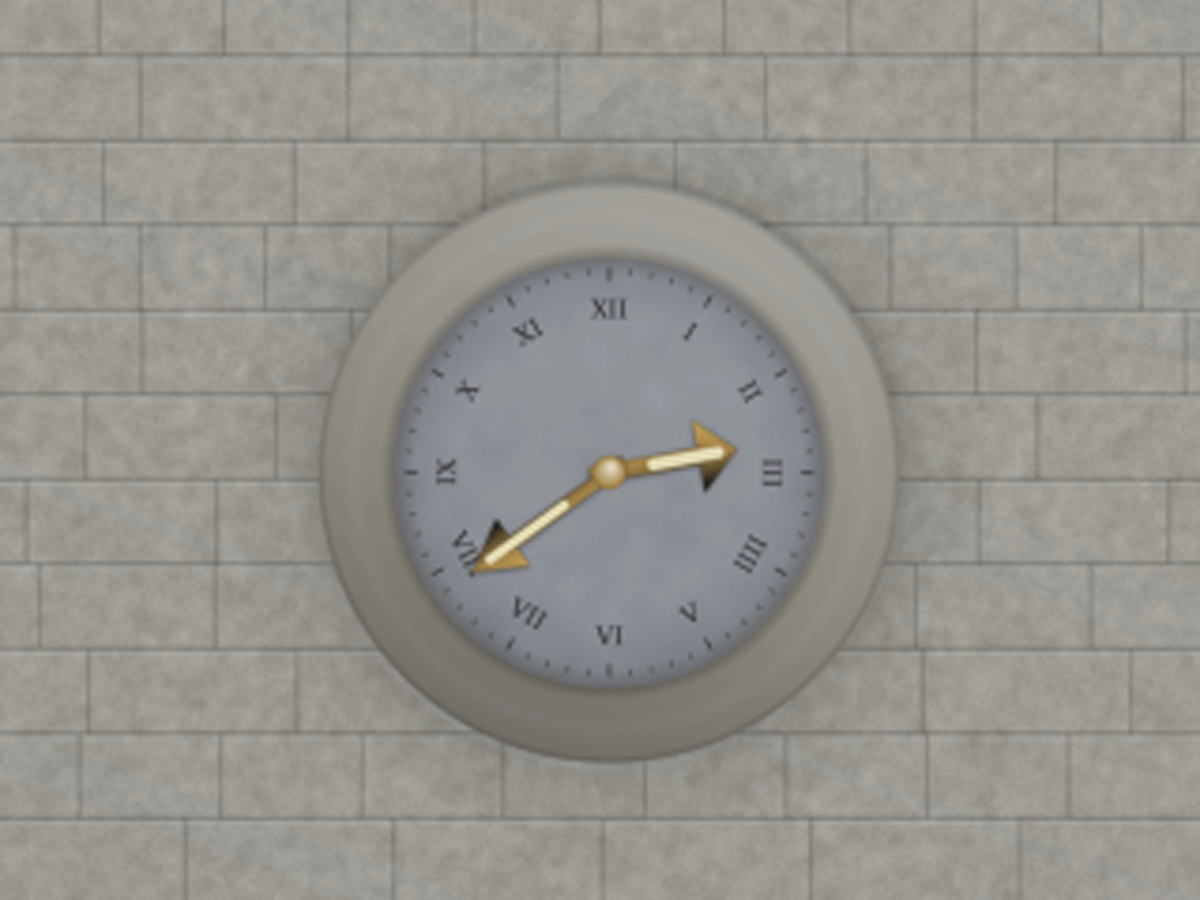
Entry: 2.39
